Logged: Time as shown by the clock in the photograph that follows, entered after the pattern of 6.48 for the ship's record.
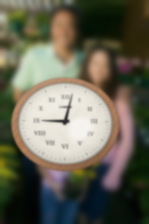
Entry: 9.02
